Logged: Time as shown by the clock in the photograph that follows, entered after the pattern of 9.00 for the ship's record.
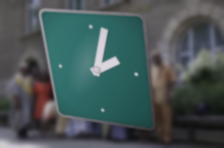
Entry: 2.03
